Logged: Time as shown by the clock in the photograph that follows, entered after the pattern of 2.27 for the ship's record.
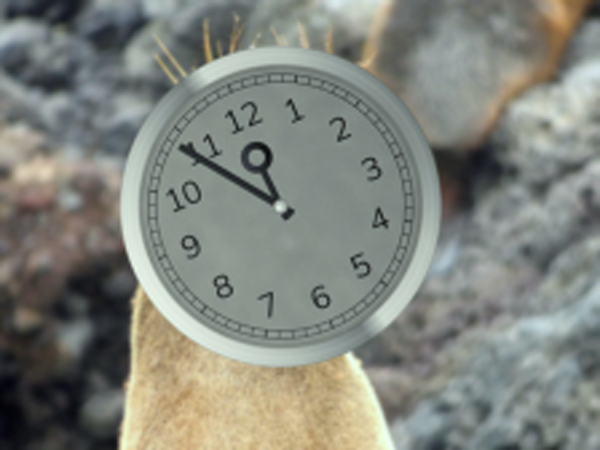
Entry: 11.54
